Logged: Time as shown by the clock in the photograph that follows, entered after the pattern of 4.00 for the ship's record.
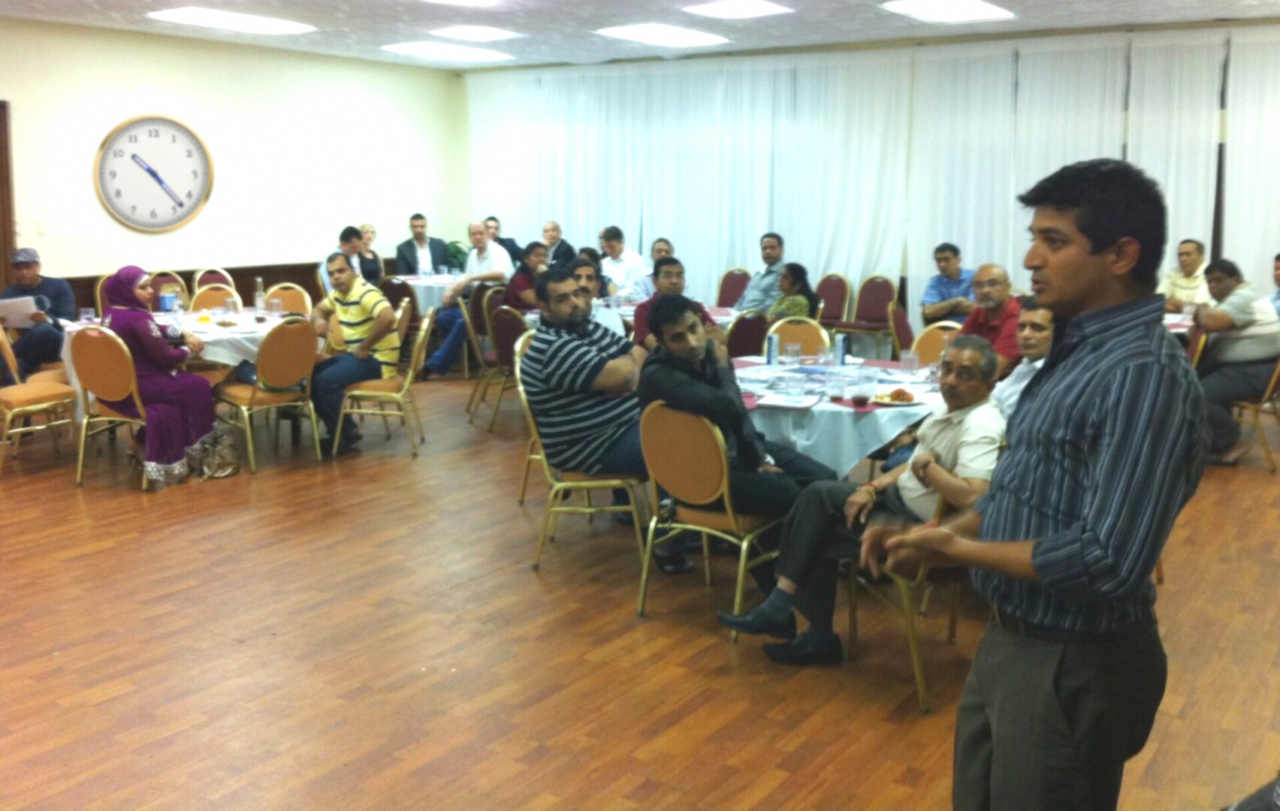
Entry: 10.23
